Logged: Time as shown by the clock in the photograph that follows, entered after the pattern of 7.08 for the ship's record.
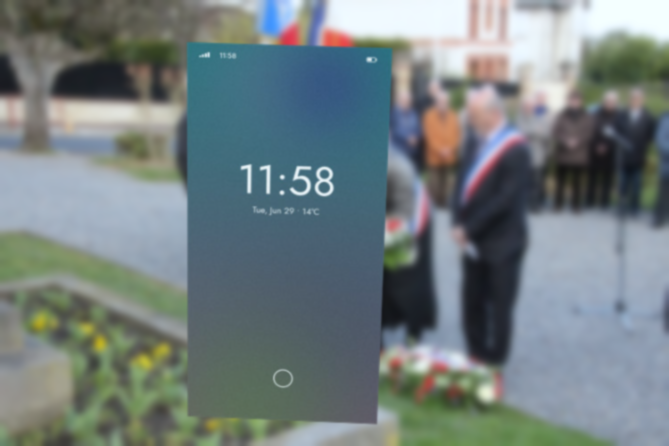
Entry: 11.58
